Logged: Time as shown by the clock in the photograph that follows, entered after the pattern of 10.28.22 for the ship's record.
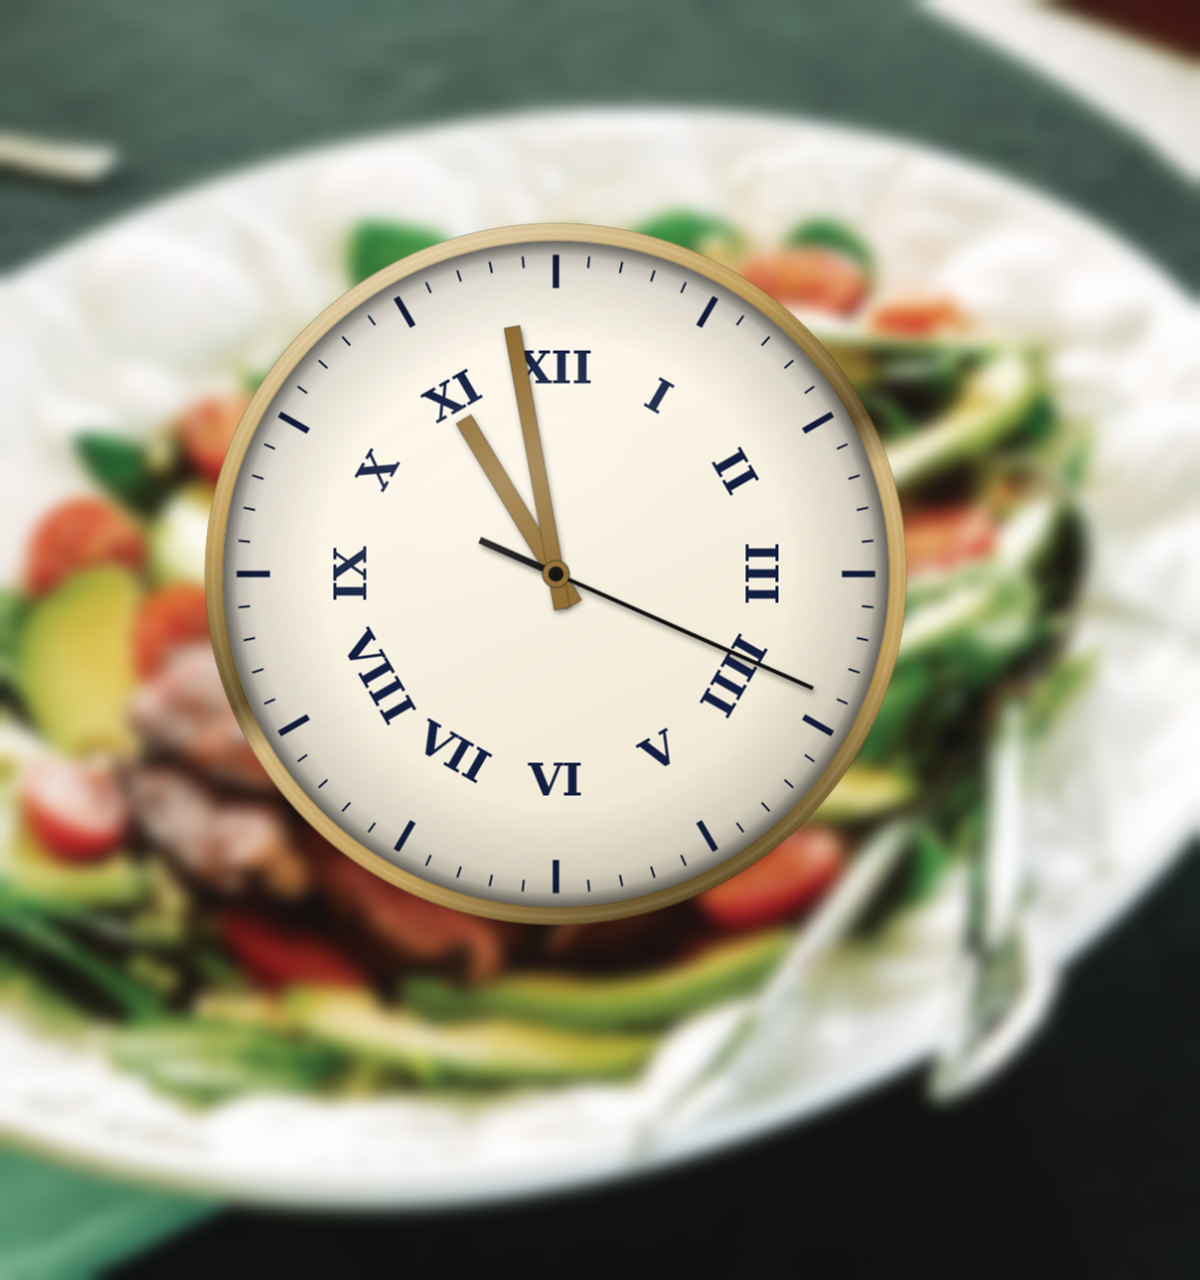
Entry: 10.58.19
